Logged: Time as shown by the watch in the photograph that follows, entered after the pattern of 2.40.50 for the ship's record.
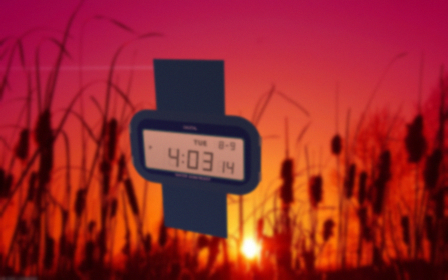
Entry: 4.03.14
